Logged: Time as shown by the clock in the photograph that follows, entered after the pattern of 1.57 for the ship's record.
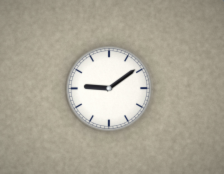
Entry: 9.09
